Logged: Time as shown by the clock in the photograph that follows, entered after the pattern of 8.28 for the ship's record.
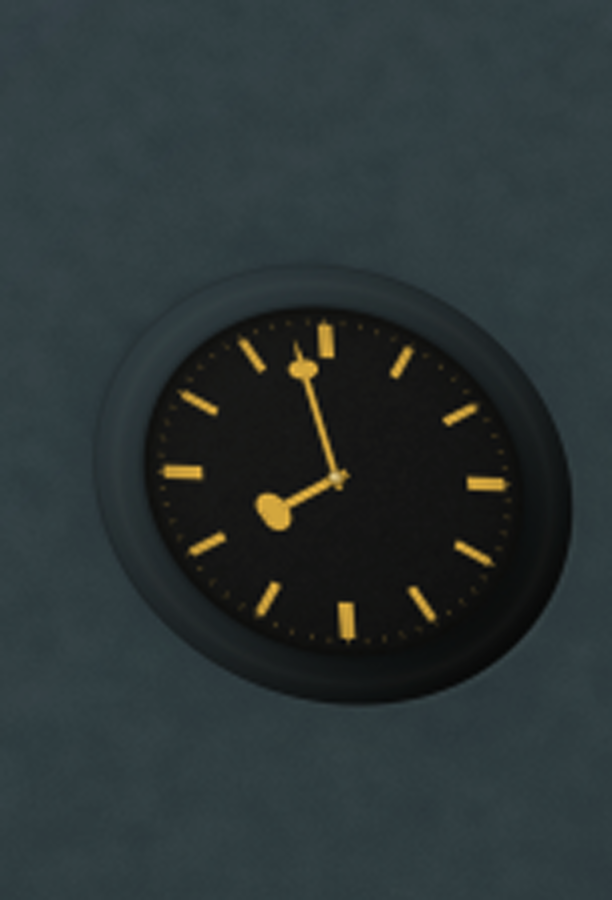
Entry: 7.58
